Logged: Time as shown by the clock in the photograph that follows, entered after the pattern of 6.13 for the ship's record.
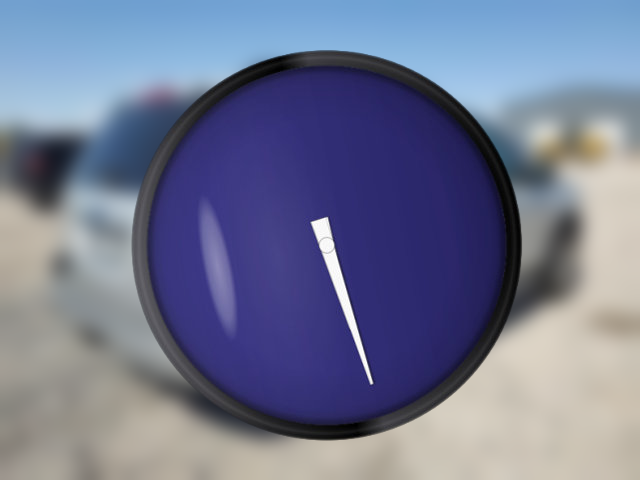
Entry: 5.27
